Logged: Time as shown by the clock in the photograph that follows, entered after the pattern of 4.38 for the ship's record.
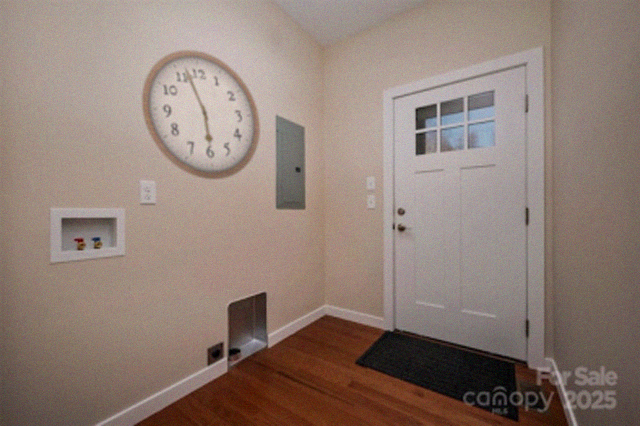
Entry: 5.57
